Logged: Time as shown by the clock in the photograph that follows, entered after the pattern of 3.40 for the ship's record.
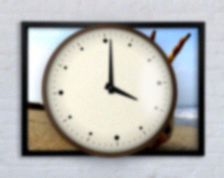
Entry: 4.01
